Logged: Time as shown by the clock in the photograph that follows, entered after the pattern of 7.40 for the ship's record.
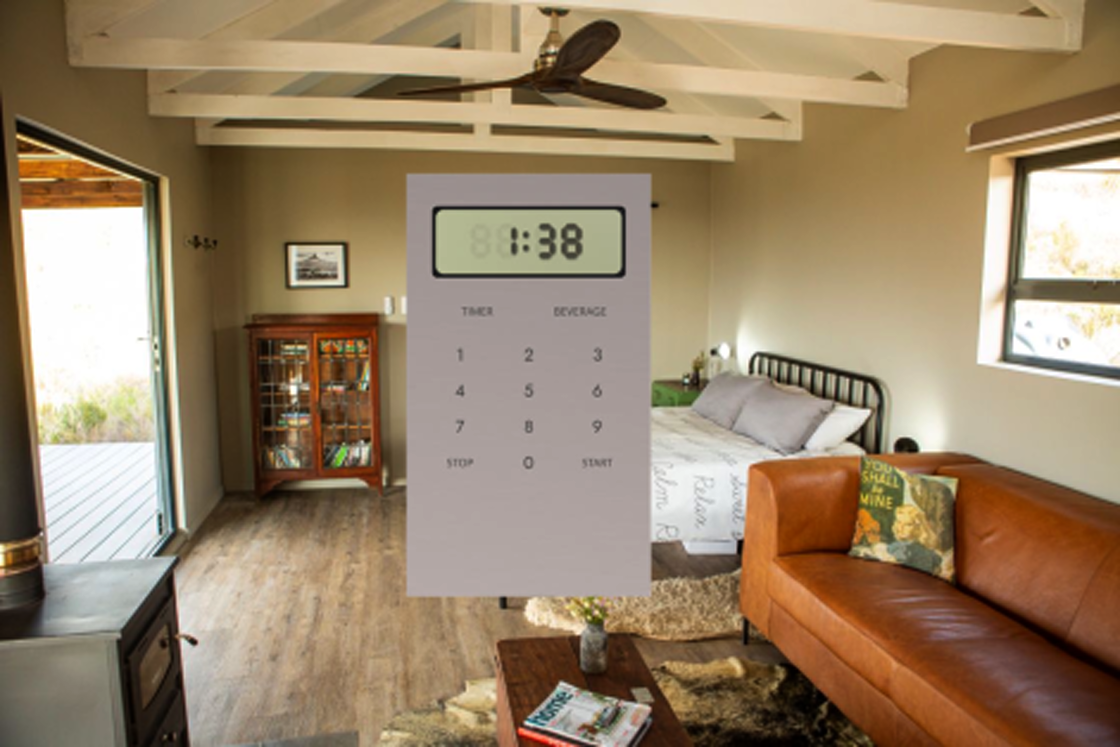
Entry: 1.38
